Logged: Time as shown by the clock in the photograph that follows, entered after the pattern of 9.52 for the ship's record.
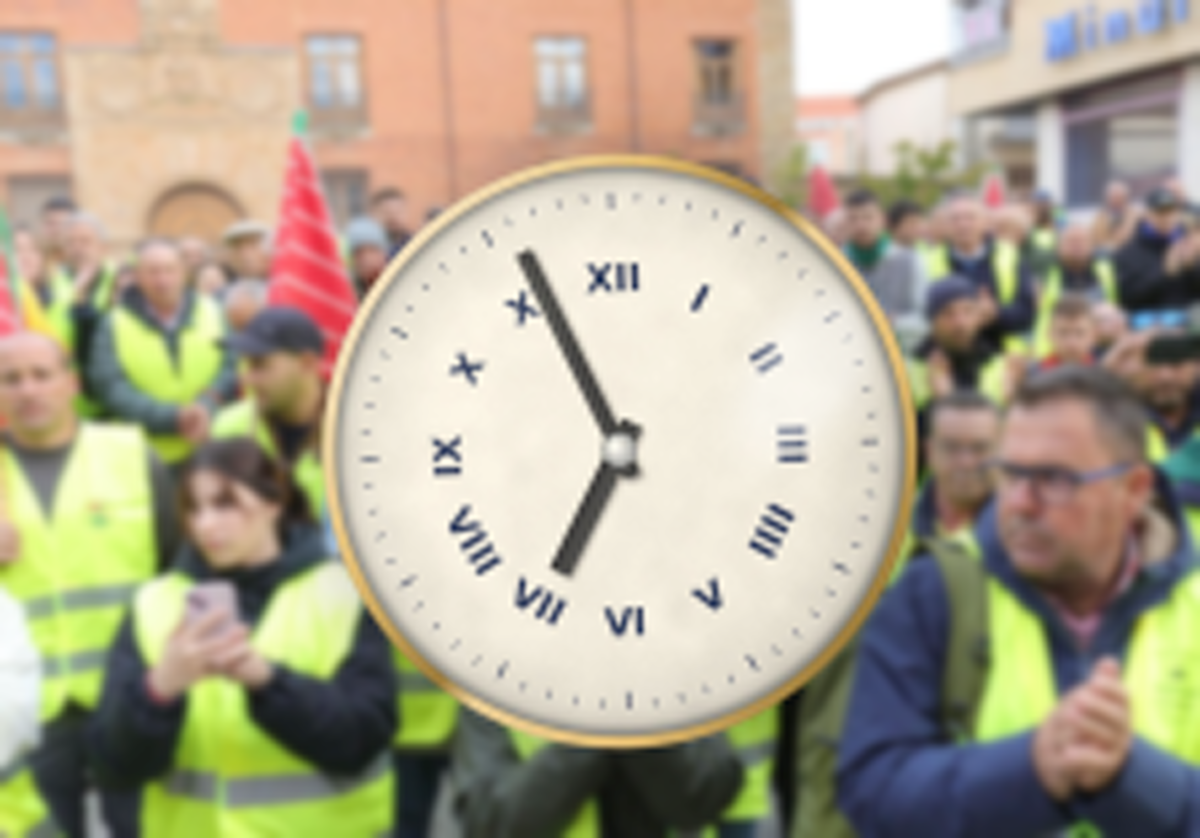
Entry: 6.56
